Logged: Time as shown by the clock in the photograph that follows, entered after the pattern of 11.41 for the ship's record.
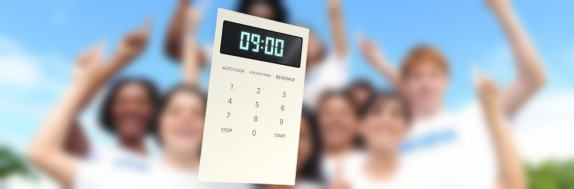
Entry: 9.00
